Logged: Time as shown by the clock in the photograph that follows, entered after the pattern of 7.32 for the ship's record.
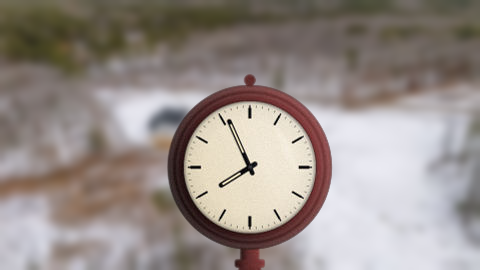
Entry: 7.56
